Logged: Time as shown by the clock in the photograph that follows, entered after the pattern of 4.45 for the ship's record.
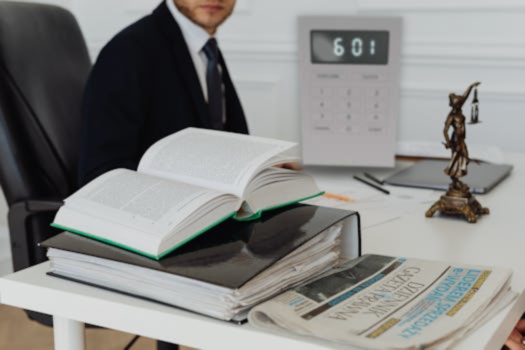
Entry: 6.01
